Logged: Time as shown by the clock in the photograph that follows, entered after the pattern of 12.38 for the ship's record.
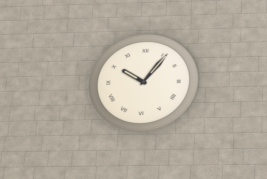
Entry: 10.06
